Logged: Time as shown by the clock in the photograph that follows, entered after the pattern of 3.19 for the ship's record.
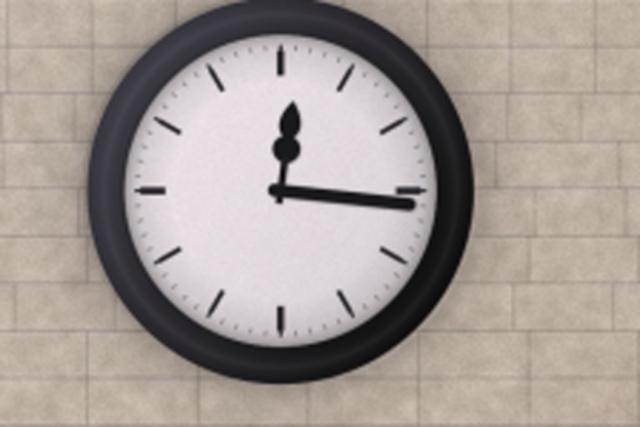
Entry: 12.16
